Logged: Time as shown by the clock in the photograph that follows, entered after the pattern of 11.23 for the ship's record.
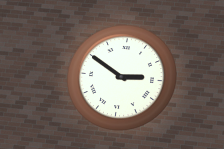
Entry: 2.50
